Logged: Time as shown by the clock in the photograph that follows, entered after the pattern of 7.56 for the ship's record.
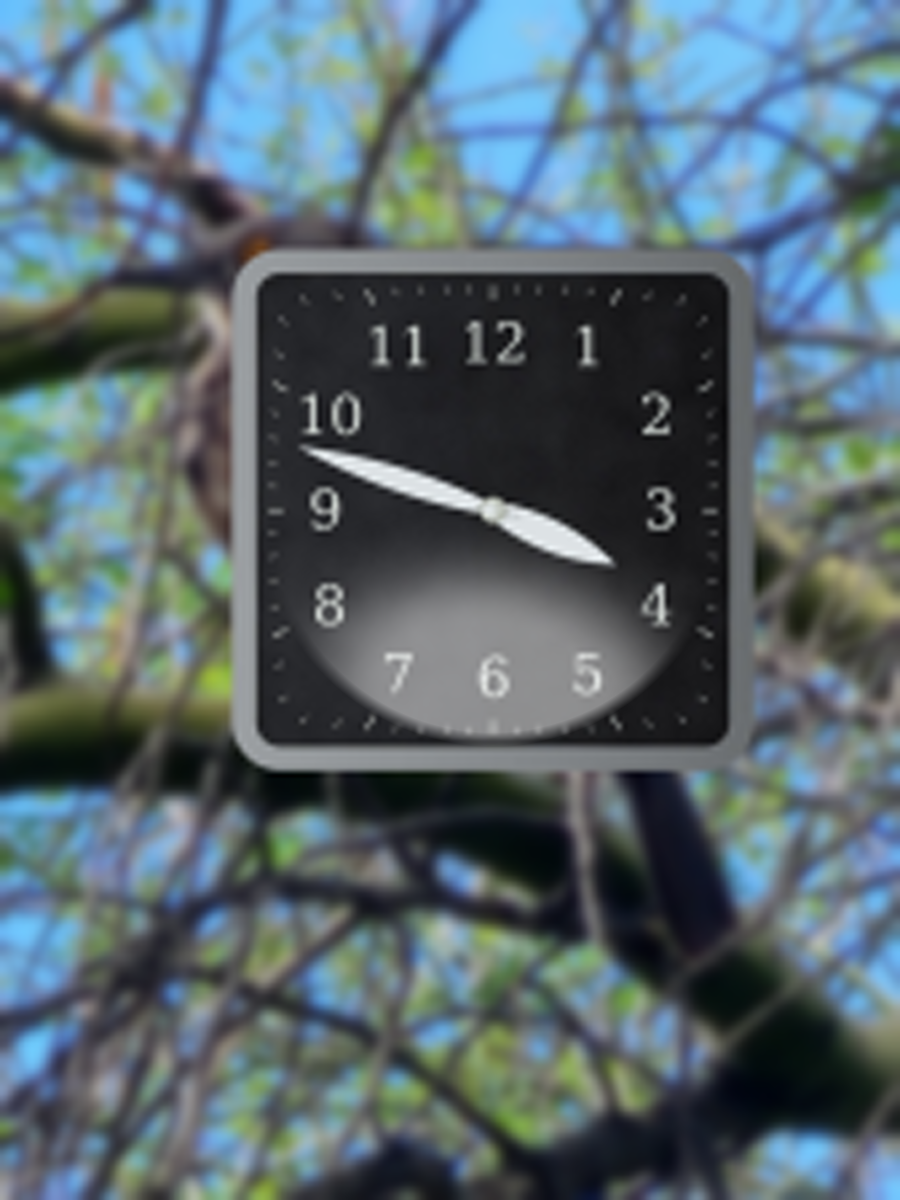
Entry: 3.48
